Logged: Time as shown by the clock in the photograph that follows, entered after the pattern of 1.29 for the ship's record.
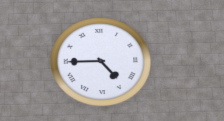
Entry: 4.45
